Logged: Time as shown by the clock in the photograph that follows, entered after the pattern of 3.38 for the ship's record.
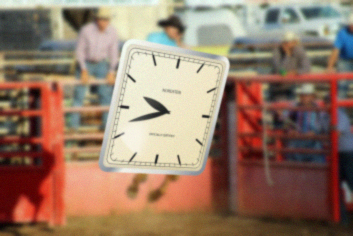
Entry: 9.42
